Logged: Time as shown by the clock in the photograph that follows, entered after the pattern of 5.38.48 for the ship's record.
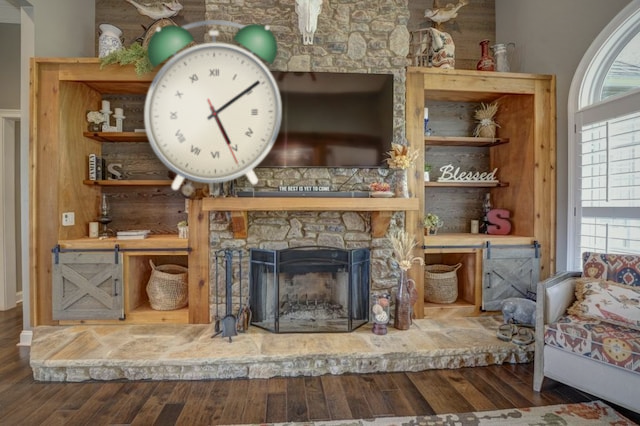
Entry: 5.09.26
